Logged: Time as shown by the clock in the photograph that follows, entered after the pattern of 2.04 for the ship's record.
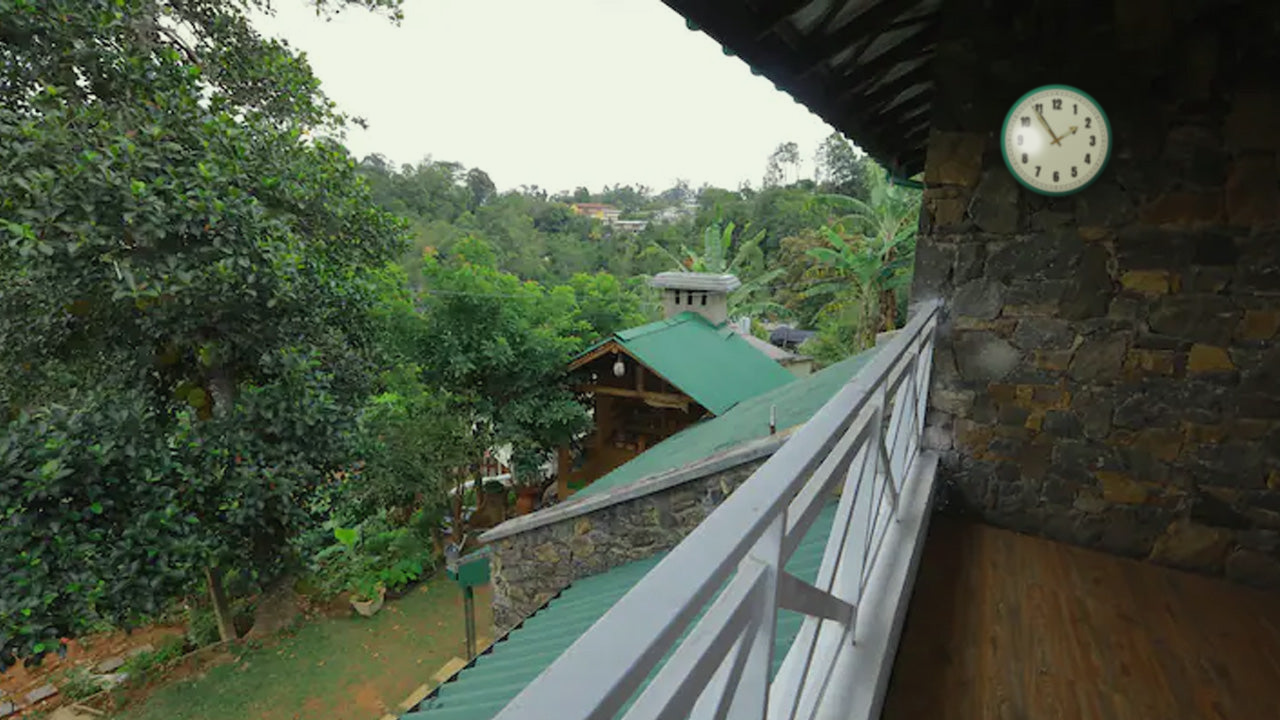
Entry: 1.54
